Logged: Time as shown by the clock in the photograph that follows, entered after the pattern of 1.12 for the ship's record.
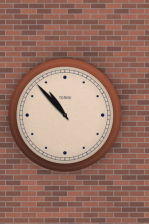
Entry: 10.53
